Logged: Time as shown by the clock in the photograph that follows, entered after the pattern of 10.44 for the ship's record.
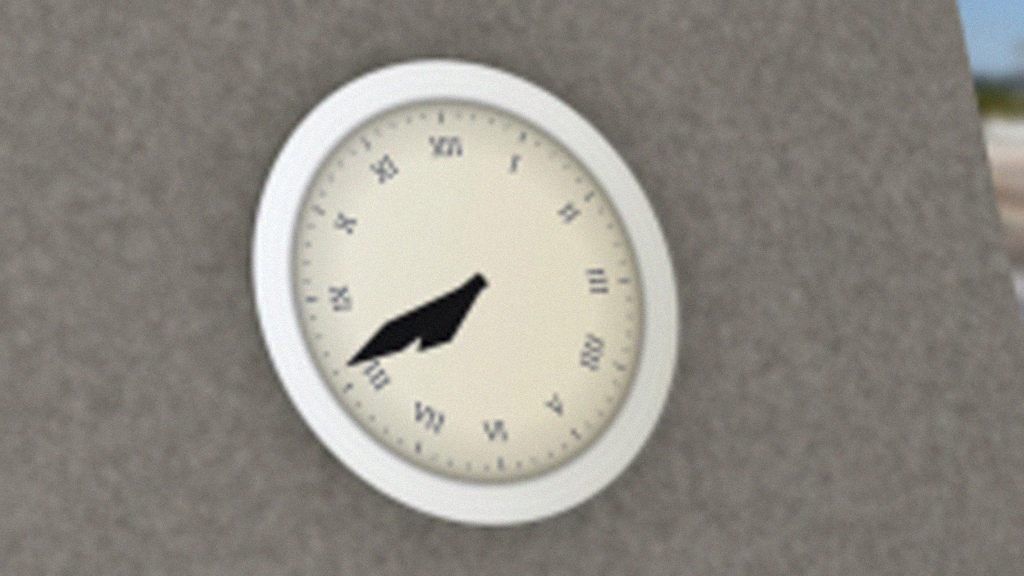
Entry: 7.41
